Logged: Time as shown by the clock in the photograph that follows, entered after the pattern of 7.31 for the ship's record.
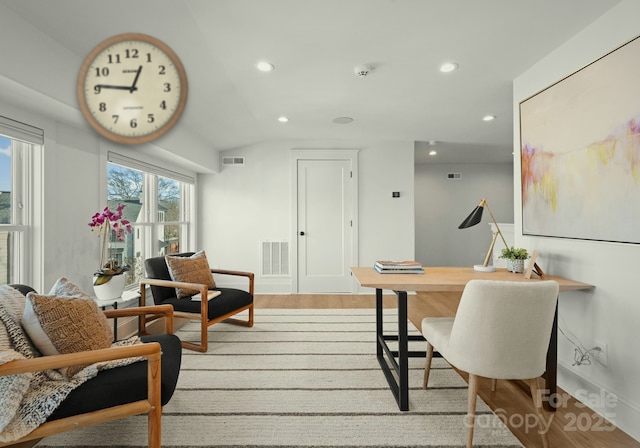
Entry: 12.46
